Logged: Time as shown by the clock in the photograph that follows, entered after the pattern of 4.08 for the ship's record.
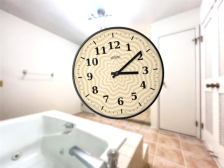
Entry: 3.09
